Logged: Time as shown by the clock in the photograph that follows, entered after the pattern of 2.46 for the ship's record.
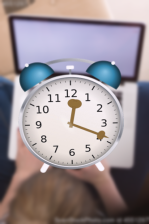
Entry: 12.19
